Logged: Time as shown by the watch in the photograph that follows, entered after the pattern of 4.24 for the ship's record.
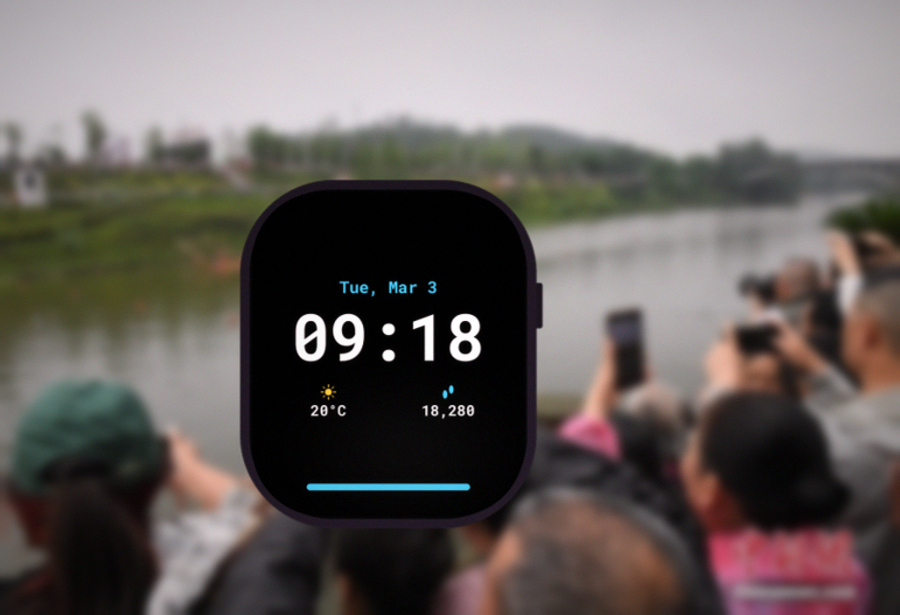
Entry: 9.18
